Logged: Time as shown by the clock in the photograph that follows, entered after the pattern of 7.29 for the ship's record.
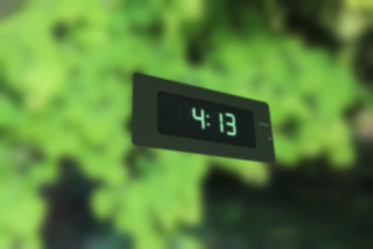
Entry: 4.13
